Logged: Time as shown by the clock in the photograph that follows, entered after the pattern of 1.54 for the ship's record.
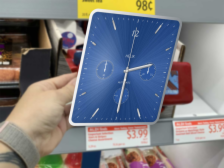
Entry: 2.30
